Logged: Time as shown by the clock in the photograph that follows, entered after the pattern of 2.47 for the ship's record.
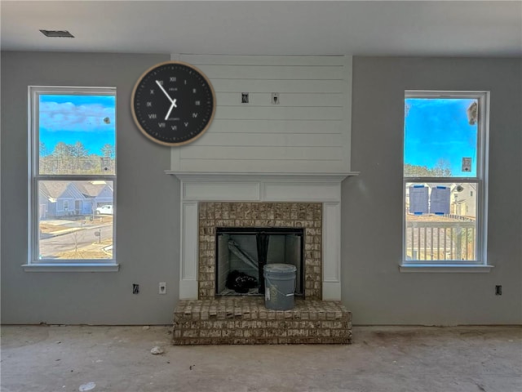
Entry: 6.54
